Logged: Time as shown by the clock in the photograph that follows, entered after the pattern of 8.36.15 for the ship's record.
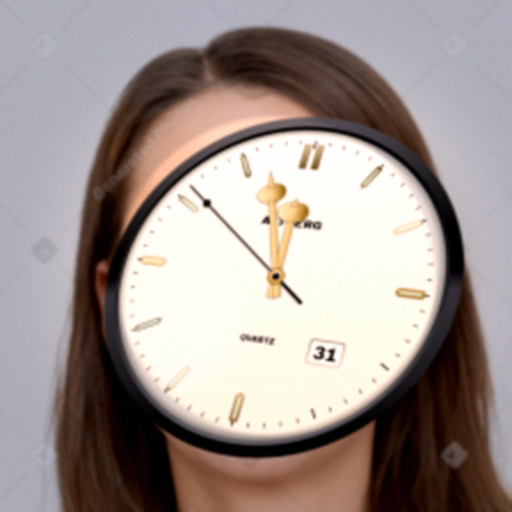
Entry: 11.56.51
